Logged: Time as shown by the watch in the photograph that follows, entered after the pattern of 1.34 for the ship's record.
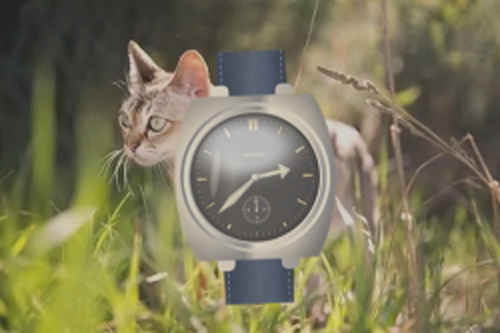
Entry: 2.38
